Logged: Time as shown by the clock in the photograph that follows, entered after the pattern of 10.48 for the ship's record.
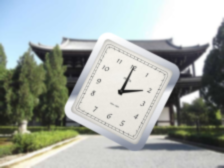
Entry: 2.00
